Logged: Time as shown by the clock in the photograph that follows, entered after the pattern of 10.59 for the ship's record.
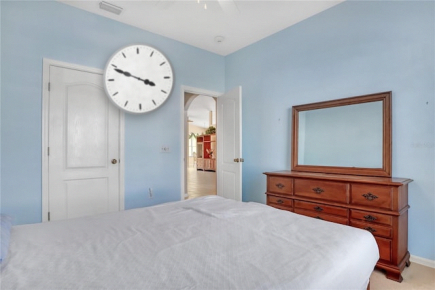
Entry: 3.49
